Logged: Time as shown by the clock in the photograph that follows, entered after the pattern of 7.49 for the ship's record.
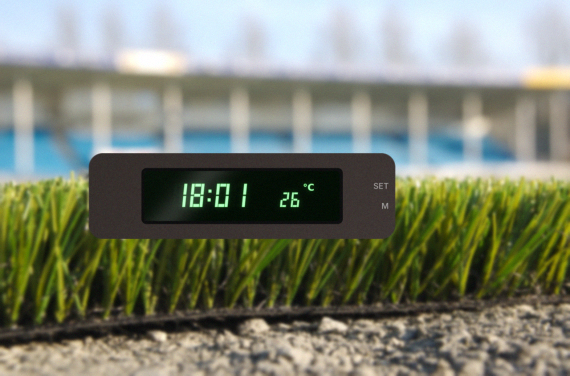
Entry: 18.01
